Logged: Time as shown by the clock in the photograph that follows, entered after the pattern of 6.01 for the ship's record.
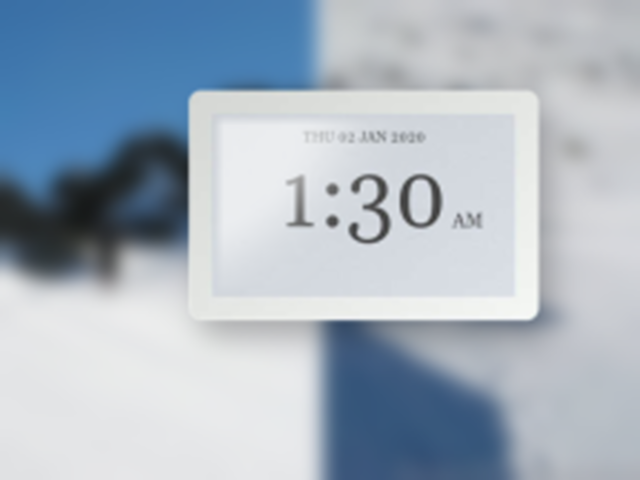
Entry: 1.30
